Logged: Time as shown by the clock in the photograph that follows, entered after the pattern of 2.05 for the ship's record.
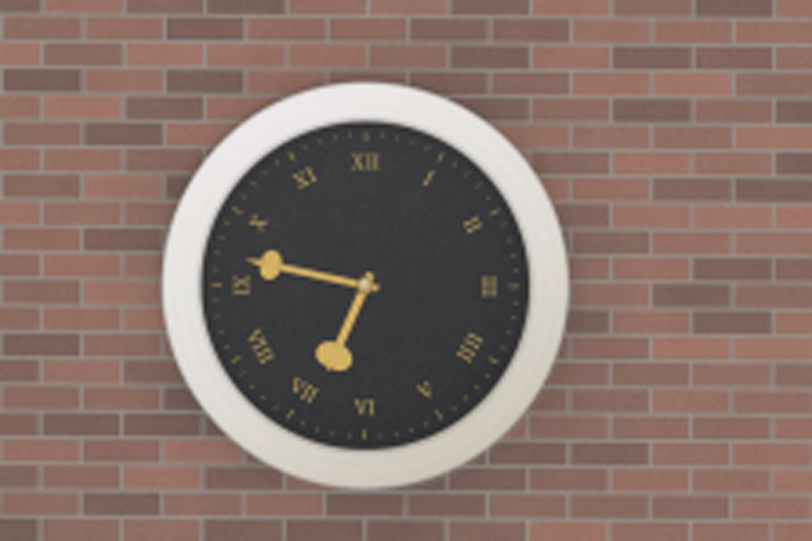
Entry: 6.47
